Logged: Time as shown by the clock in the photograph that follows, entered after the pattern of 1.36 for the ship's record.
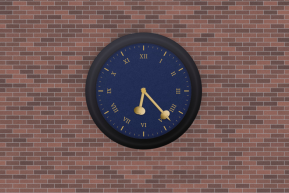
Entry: 6.23
